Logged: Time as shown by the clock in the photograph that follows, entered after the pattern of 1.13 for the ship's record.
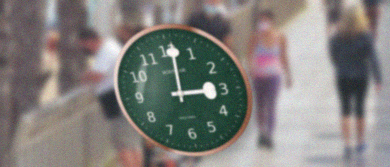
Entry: 3.01
